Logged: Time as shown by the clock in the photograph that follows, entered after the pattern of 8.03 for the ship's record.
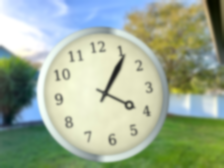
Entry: 4.06
